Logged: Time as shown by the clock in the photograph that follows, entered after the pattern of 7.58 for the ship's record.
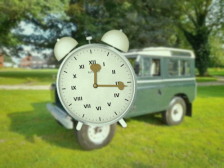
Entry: 12.16
